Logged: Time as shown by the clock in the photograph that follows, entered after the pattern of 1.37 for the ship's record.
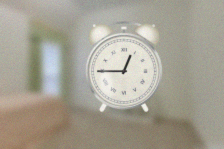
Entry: 12.45
